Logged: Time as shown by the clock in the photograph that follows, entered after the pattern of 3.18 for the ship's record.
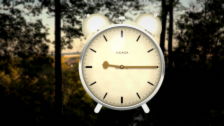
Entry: 9.15
